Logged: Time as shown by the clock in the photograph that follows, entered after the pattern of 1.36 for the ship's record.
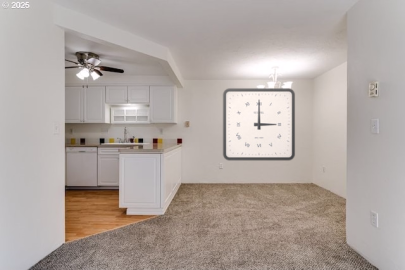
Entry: 3.00
